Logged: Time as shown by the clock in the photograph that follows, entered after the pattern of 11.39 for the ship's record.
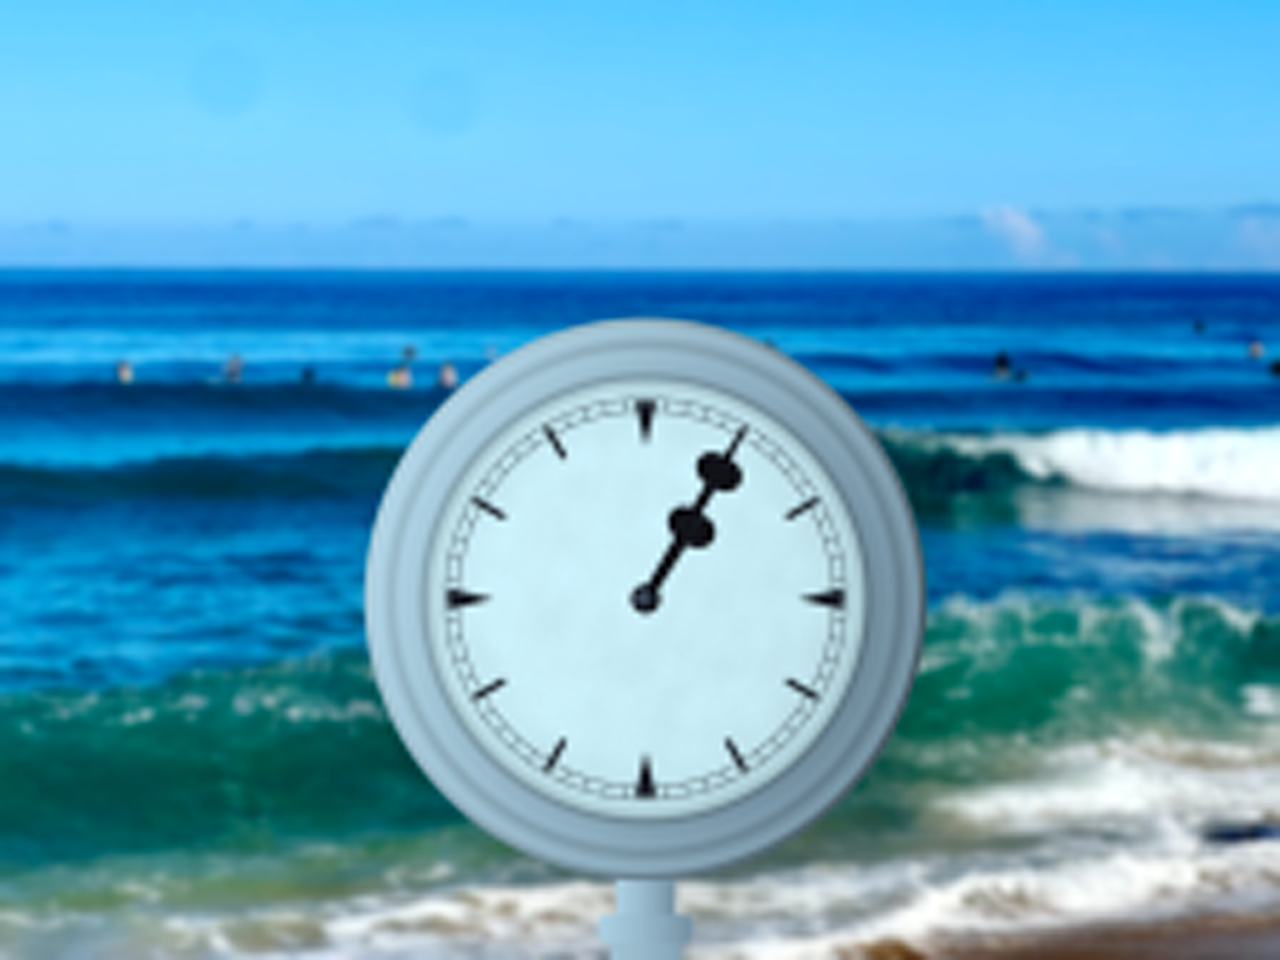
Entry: 1.05
